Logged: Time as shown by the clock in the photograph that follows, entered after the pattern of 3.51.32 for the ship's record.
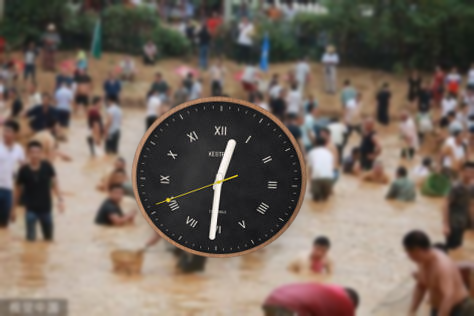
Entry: 12.30.41
